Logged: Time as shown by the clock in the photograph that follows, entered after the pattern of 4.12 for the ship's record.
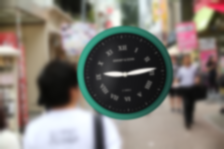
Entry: 9.14
